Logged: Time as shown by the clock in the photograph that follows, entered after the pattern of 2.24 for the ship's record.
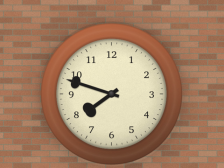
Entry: 7.48
